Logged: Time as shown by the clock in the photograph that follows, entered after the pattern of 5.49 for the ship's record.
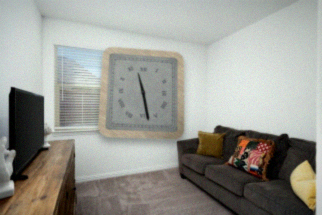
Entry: 11.28
